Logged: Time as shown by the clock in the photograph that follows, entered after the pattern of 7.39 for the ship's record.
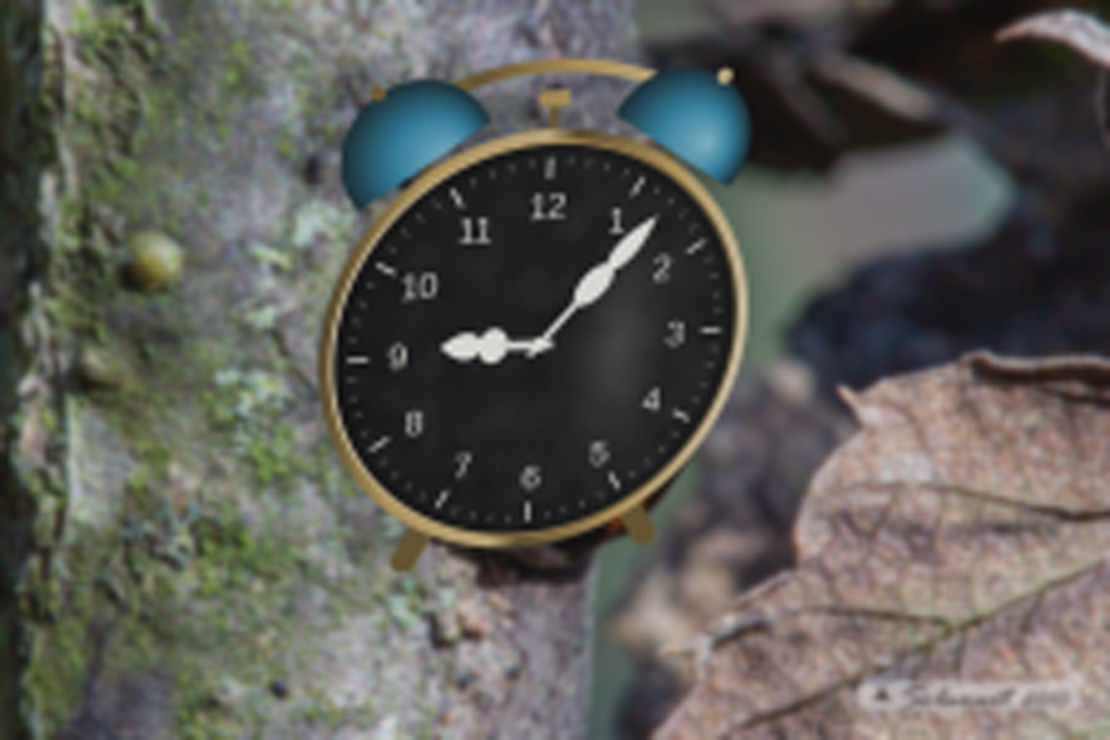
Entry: 9.07
